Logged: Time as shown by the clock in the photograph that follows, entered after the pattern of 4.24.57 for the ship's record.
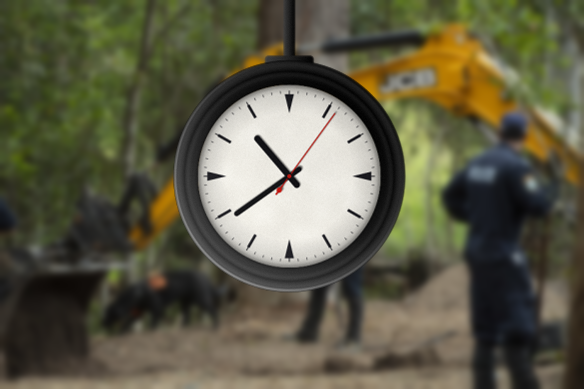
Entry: 10.39.06
